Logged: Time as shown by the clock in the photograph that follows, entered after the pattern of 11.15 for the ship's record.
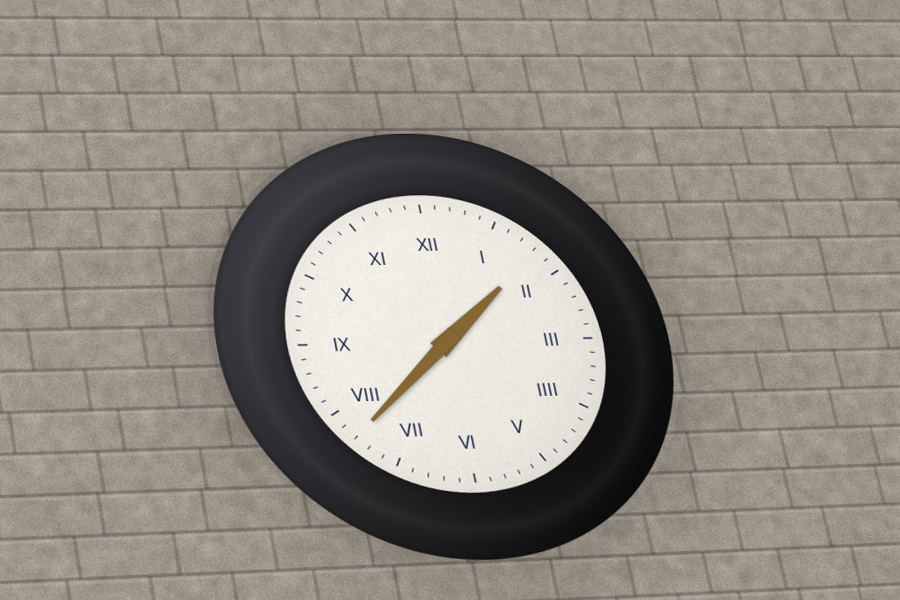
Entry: 1.38
